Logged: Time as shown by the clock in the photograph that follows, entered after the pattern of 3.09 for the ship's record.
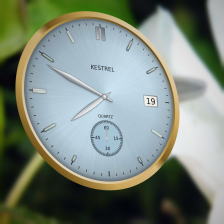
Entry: 7.49
